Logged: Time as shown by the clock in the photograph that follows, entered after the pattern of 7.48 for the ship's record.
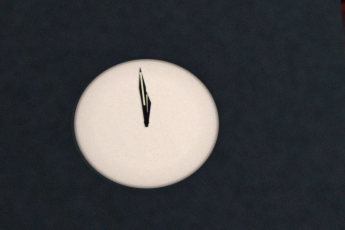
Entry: 11.59
